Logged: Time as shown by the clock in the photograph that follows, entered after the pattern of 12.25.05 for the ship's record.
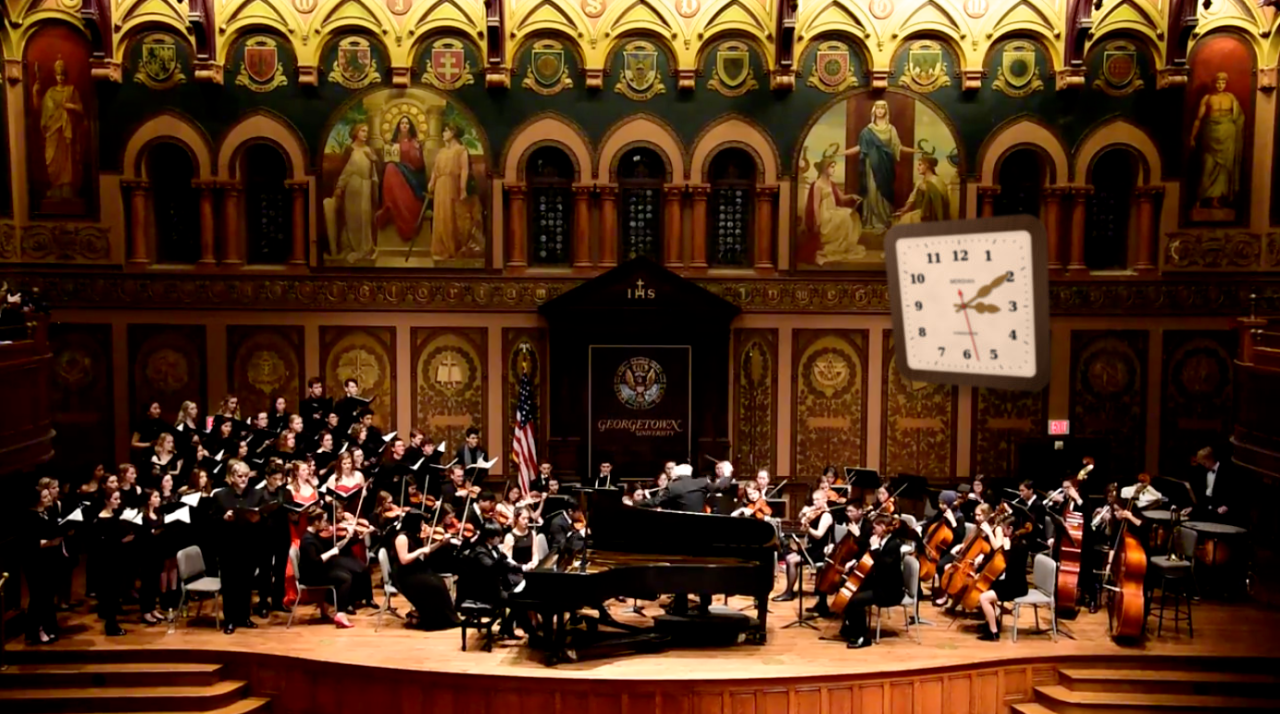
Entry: 3.09.28
